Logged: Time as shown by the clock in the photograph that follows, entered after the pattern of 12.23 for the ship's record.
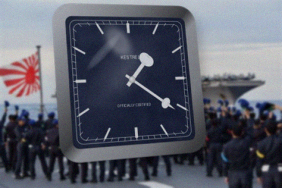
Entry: 1.21
